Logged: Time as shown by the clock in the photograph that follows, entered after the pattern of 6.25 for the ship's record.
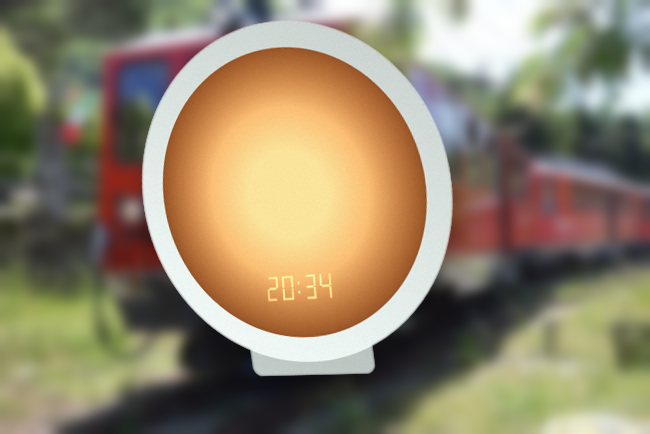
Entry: 20.34
